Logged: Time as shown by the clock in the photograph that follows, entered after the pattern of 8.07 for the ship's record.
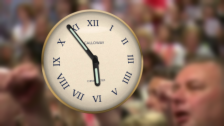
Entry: 5.54
